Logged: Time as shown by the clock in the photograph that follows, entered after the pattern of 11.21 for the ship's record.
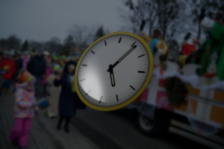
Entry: 5.06
